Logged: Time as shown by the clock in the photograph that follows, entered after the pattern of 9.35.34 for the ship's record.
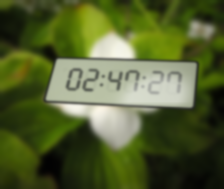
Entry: 2.47.27
